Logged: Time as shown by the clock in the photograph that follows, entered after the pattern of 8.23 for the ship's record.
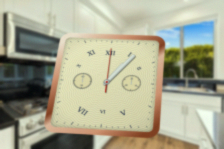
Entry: 1.06
